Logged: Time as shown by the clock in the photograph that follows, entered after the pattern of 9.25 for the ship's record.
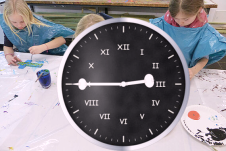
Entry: 2.45
